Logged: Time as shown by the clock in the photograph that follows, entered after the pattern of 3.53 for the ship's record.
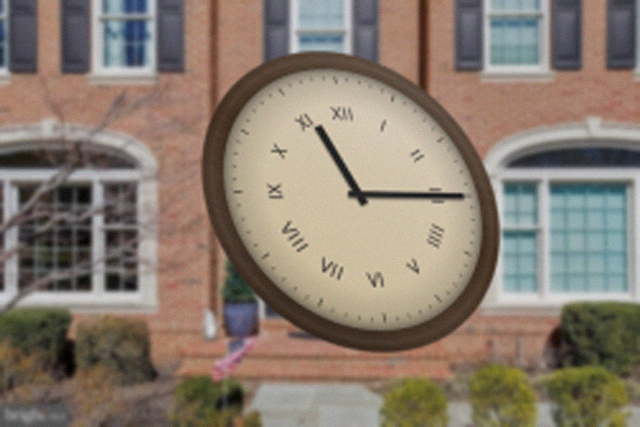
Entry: 11.15
